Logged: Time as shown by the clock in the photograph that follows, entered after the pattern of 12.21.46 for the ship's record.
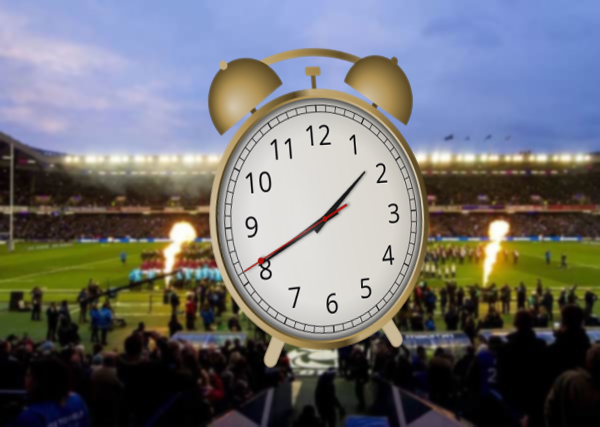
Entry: 1.40.41
